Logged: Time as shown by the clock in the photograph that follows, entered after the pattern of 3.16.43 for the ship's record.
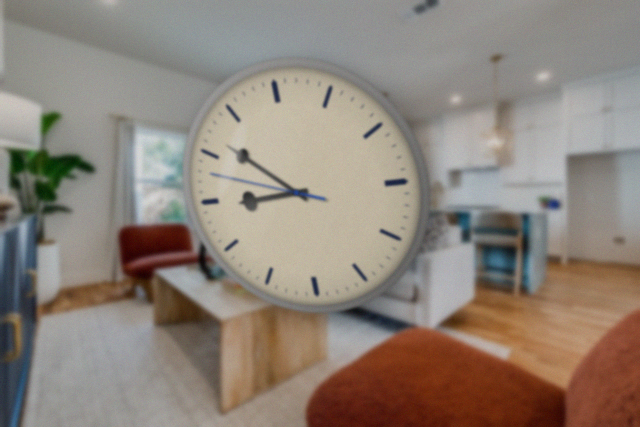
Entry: 8.51.48
